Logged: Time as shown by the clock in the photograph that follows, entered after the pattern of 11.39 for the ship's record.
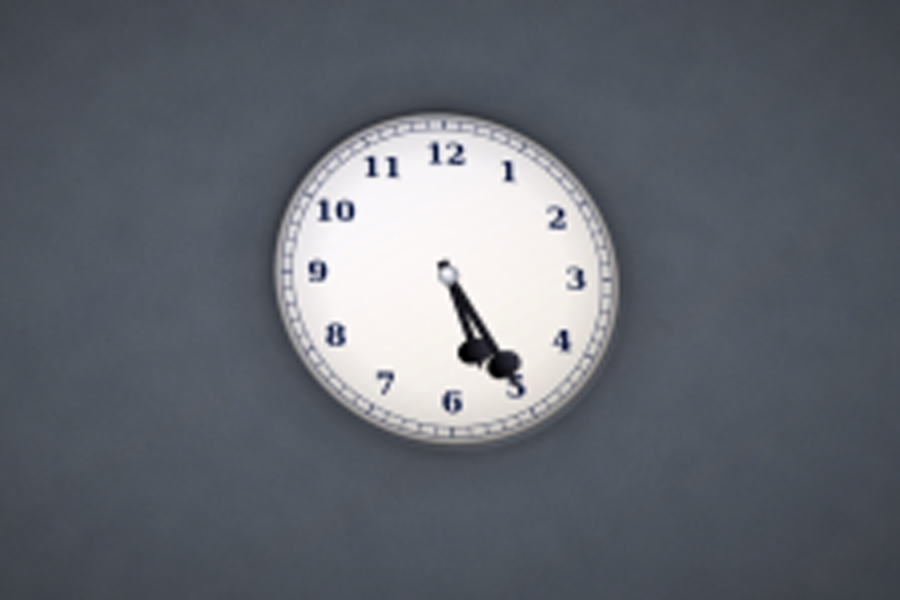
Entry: 5.25
